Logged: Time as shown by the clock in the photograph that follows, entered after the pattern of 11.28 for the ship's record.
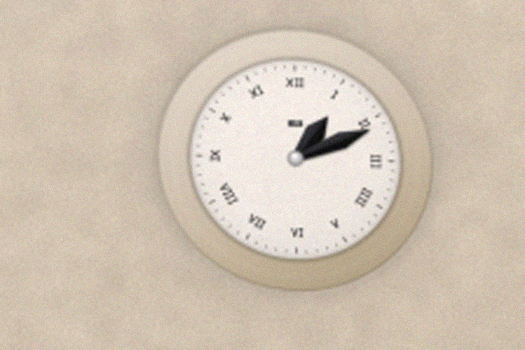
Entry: 1.11
